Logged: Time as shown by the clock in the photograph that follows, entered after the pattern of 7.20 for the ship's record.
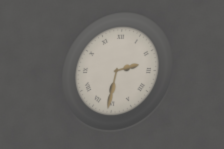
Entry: 2.31
